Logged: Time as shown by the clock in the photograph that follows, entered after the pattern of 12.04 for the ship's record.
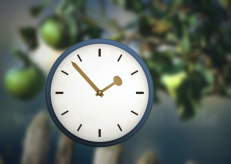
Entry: 1.53
